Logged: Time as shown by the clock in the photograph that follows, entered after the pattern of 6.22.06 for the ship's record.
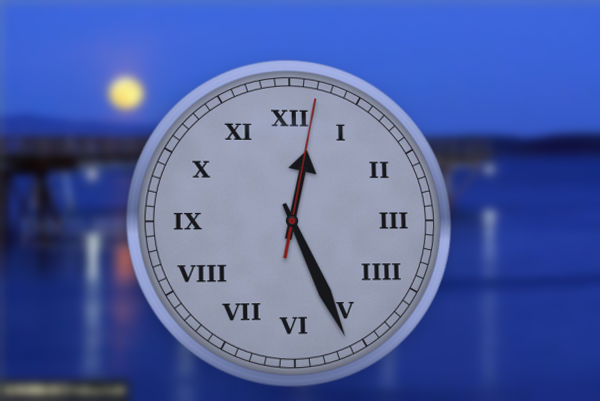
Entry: 12.26.02
